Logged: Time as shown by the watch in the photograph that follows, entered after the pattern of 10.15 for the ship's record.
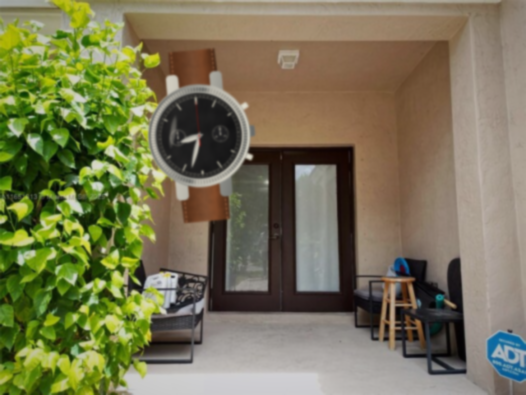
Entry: 8.33
